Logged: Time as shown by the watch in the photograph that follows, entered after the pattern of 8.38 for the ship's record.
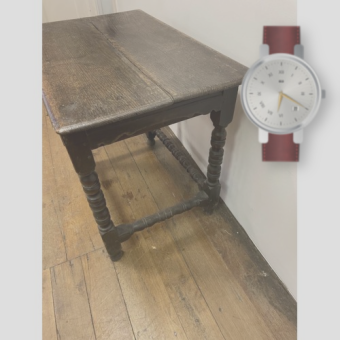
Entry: 6.20
